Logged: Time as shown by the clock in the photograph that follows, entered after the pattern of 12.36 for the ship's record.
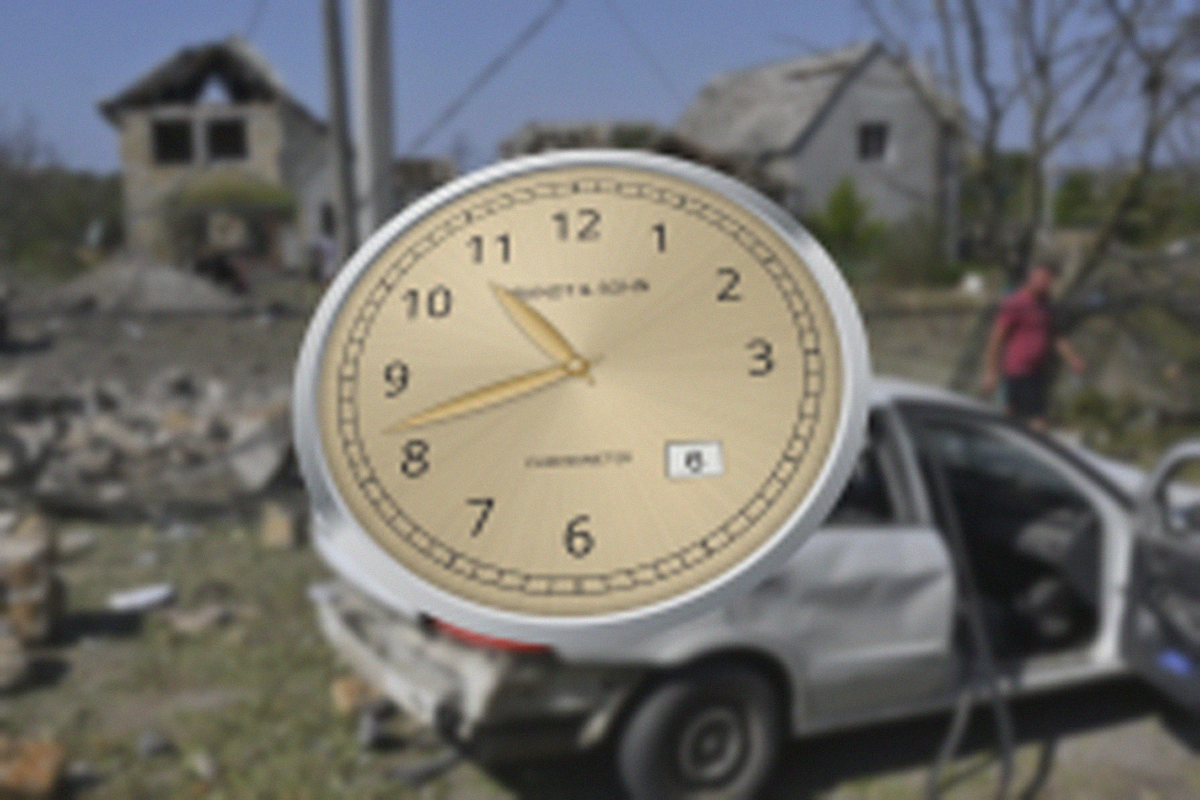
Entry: 10.42
